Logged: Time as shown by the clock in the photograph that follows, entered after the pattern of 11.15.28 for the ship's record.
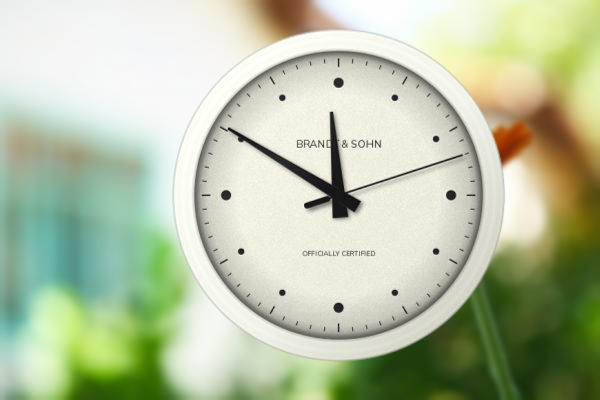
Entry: 11.50.12
